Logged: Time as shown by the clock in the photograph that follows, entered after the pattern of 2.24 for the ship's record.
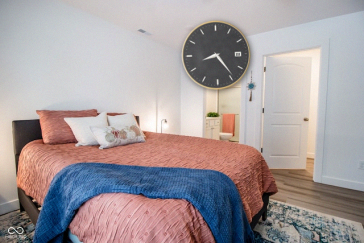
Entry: 8.24
